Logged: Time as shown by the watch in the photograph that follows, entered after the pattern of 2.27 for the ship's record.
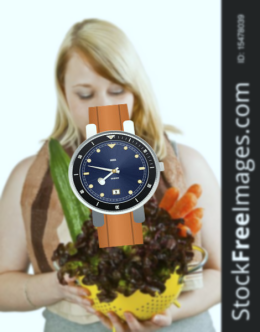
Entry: 7.48
